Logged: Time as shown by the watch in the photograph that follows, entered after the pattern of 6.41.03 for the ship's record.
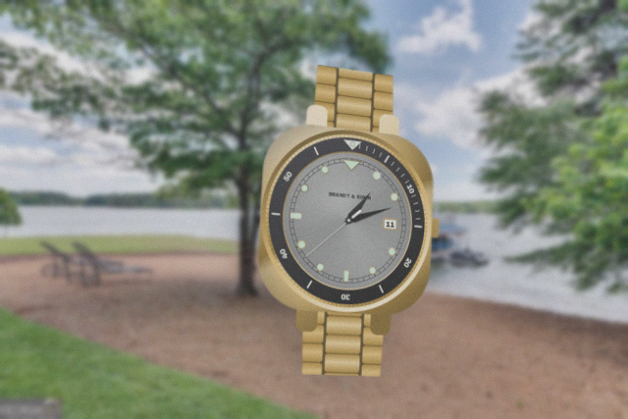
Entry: 1.11.38
